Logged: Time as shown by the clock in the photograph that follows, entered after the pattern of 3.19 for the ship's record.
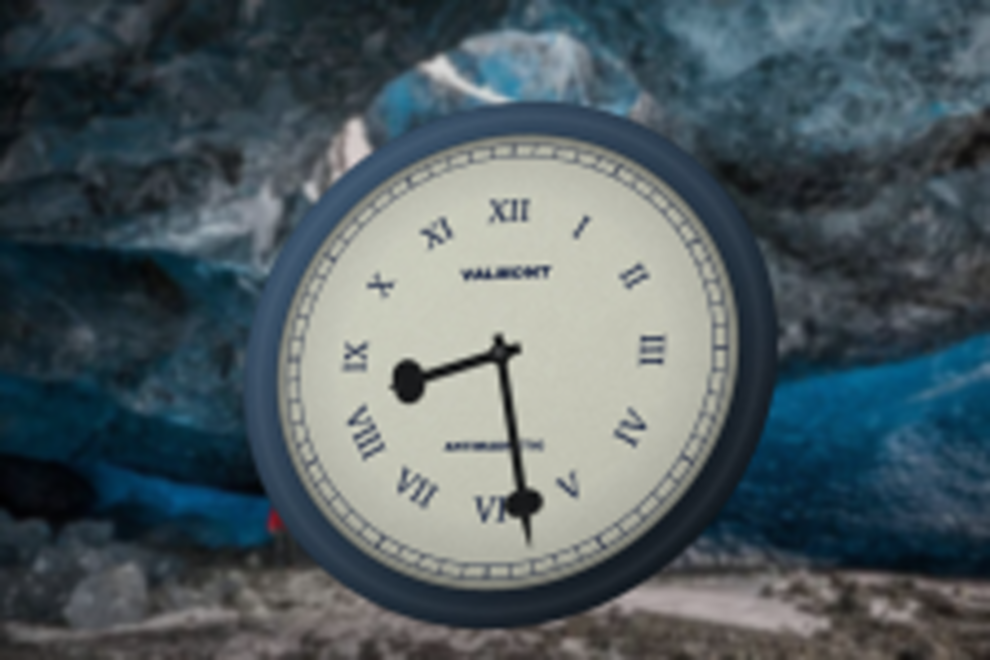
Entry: 8.28
